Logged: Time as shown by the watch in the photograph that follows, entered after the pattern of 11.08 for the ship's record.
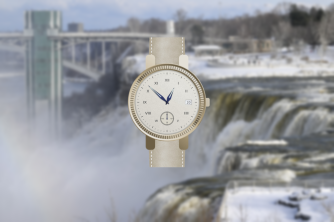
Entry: 12.52
